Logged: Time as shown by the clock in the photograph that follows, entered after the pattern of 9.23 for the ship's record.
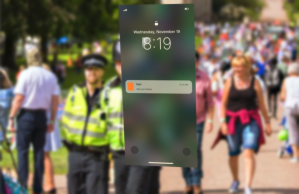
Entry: 8.19
